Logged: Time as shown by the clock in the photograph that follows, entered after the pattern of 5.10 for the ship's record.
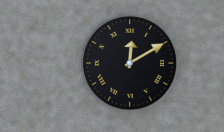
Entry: 12.10
